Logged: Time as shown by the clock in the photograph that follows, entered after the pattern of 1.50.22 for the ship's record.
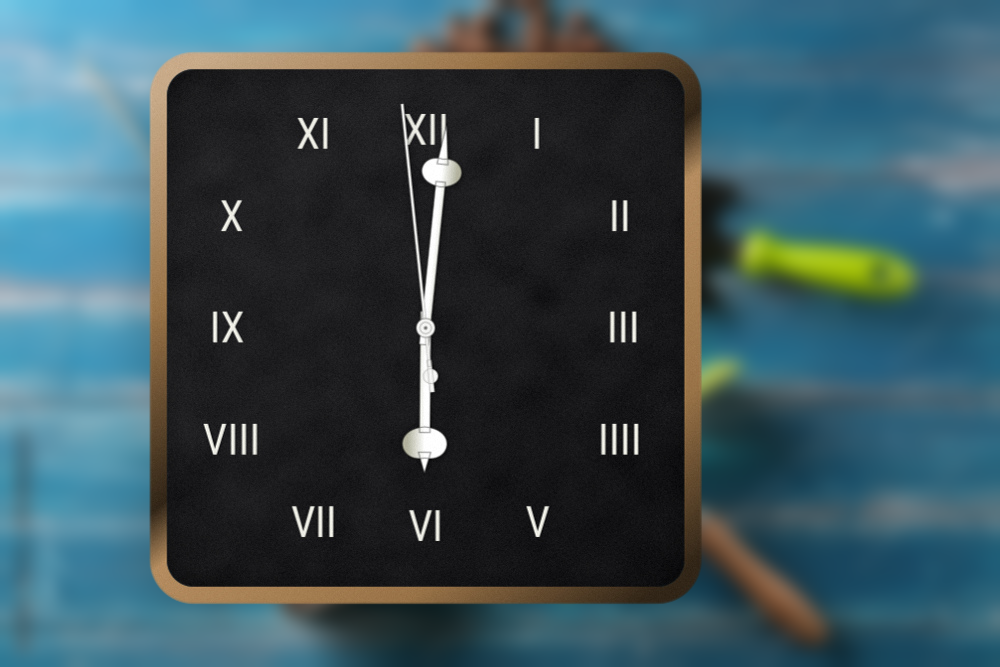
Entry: 6.00.59
